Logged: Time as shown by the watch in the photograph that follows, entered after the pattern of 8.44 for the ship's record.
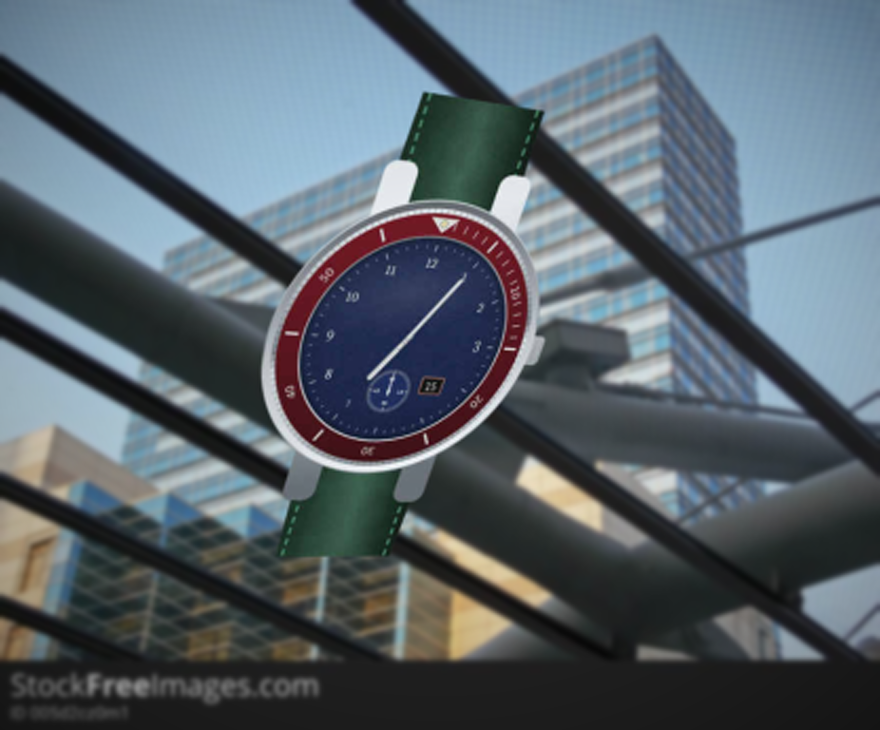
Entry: 7.05
